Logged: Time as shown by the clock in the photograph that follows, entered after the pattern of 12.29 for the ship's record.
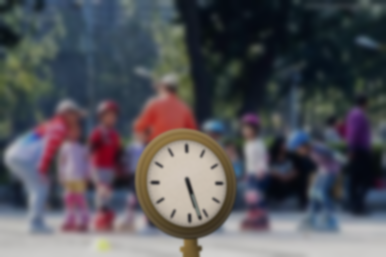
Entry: 5.27
